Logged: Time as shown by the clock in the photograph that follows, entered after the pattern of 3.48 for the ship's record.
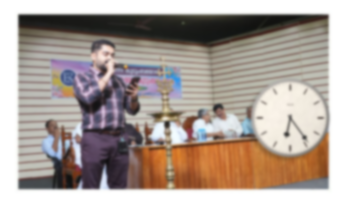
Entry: 6.24
